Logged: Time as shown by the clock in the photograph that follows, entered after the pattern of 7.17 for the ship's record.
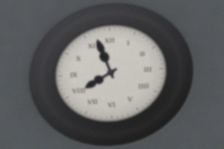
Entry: 7.57
